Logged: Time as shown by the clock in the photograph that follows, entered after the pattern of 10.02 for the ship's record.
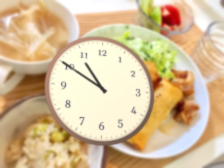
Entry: 10.50
